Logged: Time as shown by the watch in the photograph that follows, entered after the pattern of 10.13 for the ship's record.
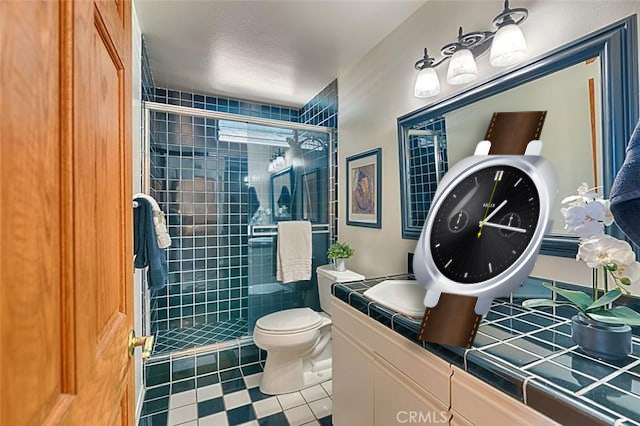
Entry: 1.16
